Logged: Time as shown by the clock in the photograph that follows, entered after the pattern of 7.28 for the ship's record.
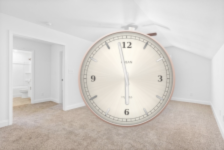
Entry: 5.58
